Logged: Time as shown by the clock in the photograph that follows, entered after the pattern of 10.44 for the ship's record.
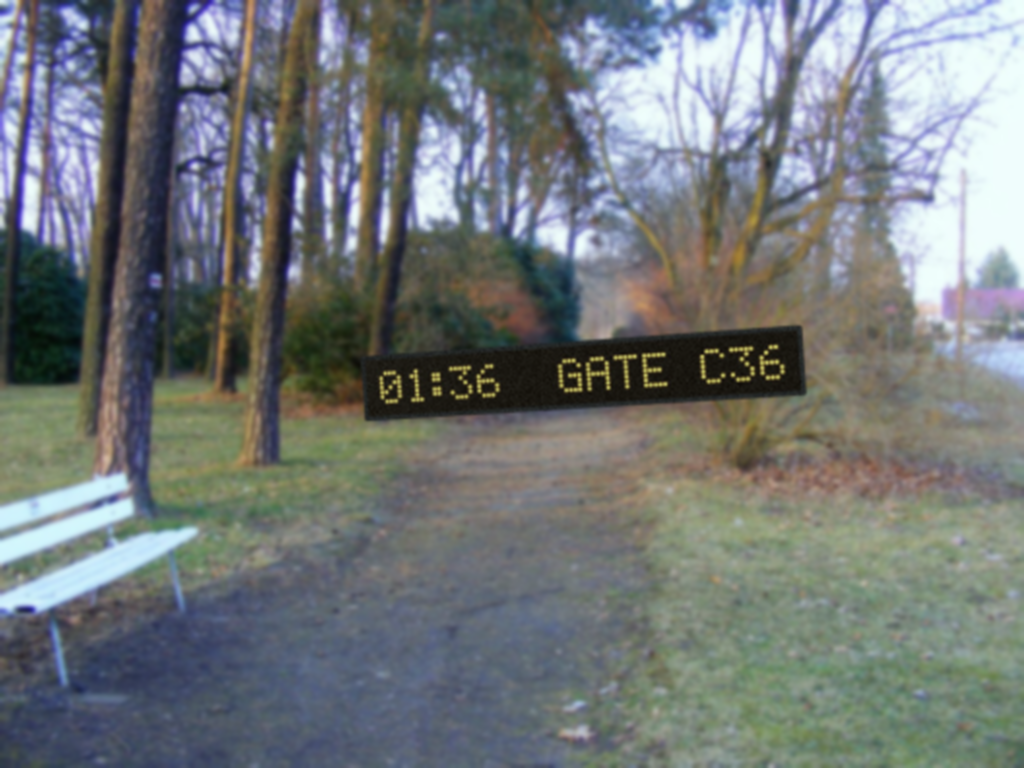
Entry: 1.36
